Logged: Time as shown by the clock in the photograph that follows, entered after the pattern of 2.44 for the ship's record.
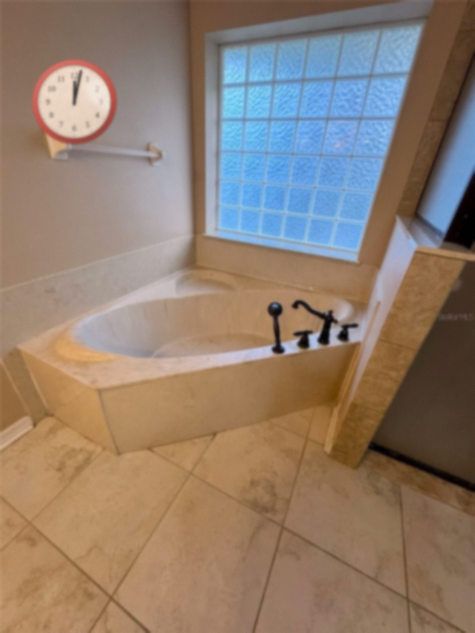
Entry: 12.02
